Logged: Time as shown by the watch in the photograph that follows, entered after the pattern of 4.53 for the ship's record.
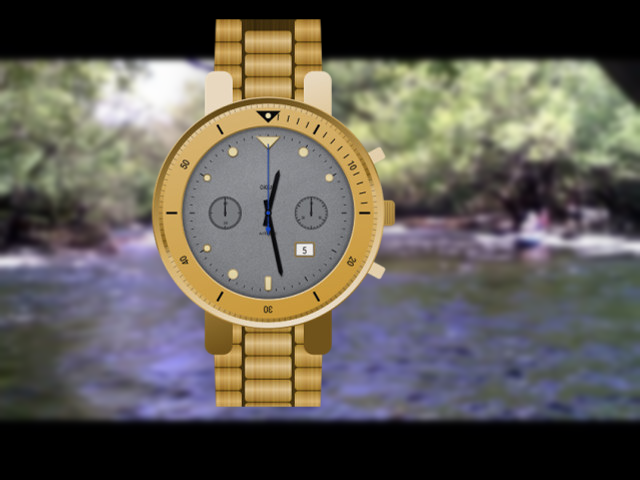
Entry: 12.28
